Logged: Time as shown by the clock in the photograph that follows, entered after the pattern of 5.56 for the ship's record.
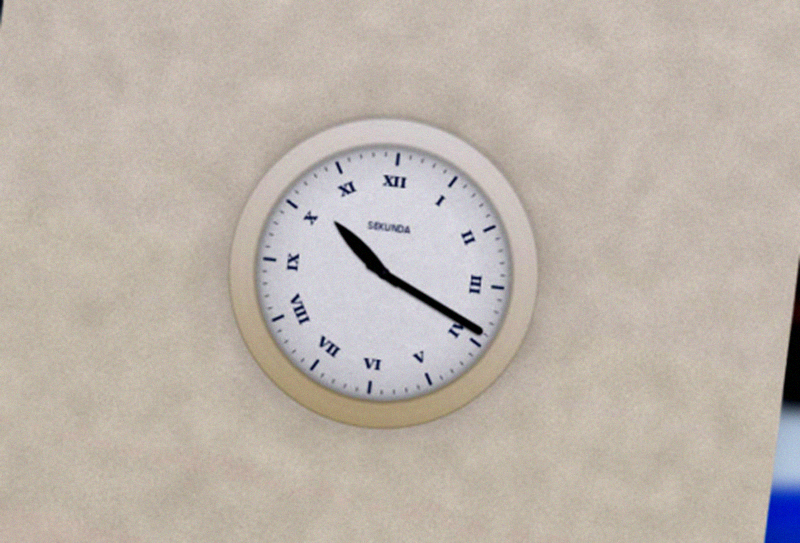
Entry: 10.19
